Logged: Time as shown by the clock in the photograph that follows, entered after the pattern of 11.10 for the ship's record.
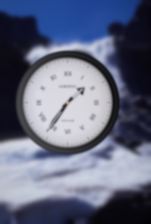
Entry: 1.36
